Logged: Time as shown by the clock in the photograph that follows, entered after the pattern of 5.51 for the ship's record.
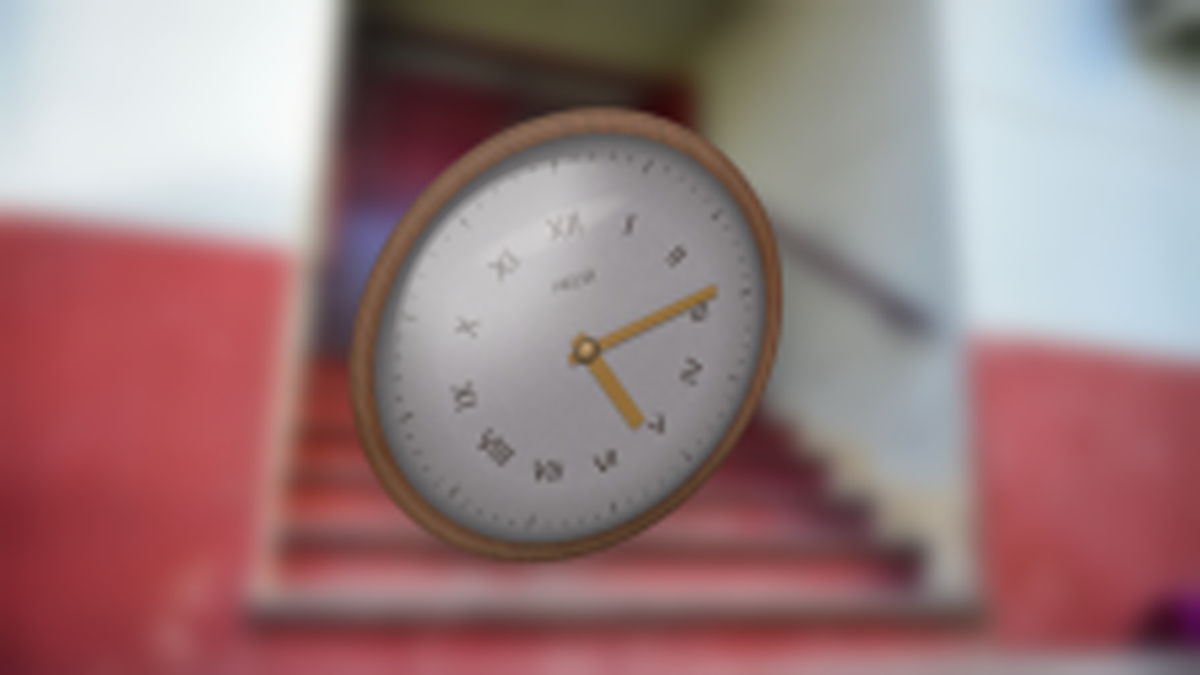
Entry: 5.14
